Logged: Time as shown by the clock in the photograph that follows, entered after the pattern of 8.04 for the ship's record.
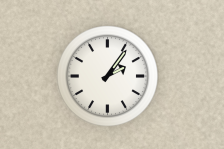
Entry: 2.06
